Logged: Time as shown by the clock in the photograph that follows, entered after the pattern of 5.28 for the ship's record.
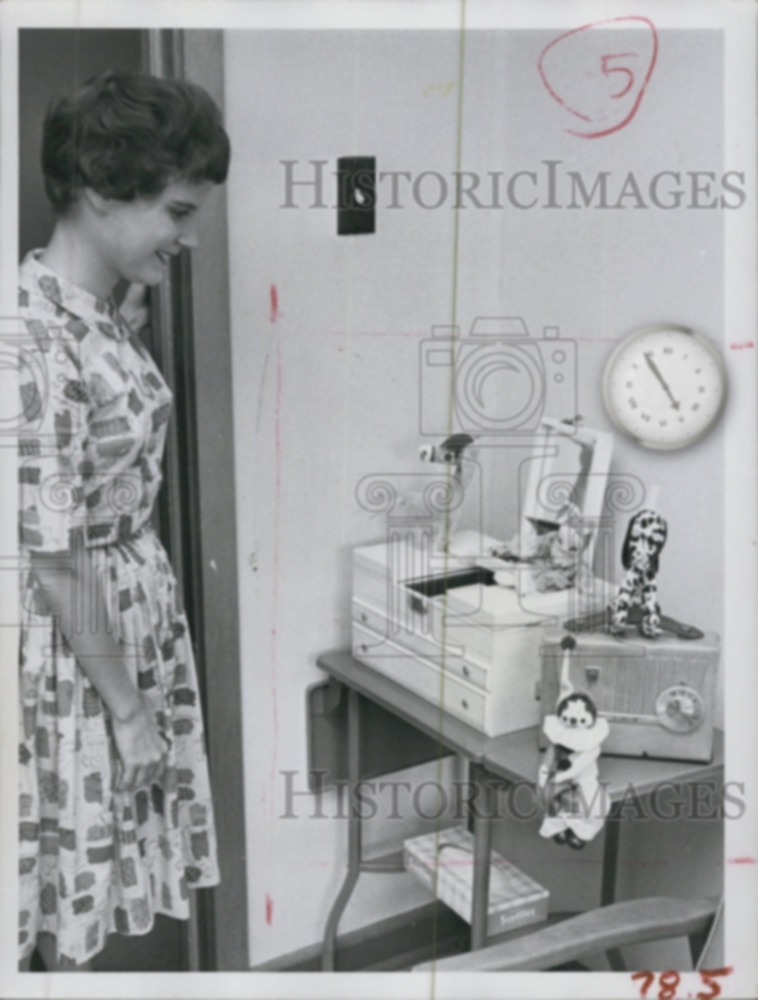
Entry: 4.54
